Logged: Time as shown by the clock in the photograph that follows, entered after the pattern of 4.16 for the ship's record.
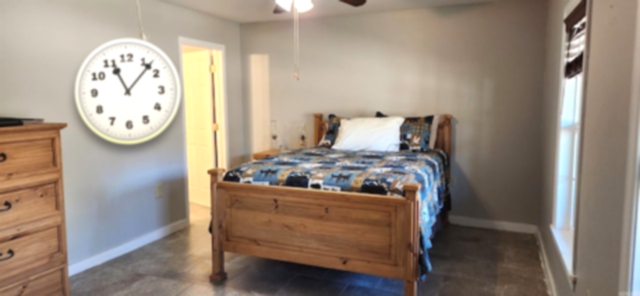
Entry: 11.07
